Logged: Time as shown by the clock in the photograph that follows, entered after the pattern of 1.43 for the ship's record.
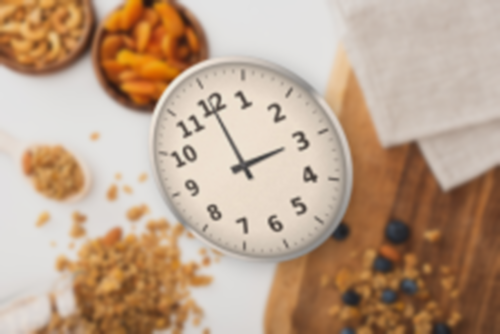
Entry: 3.00
